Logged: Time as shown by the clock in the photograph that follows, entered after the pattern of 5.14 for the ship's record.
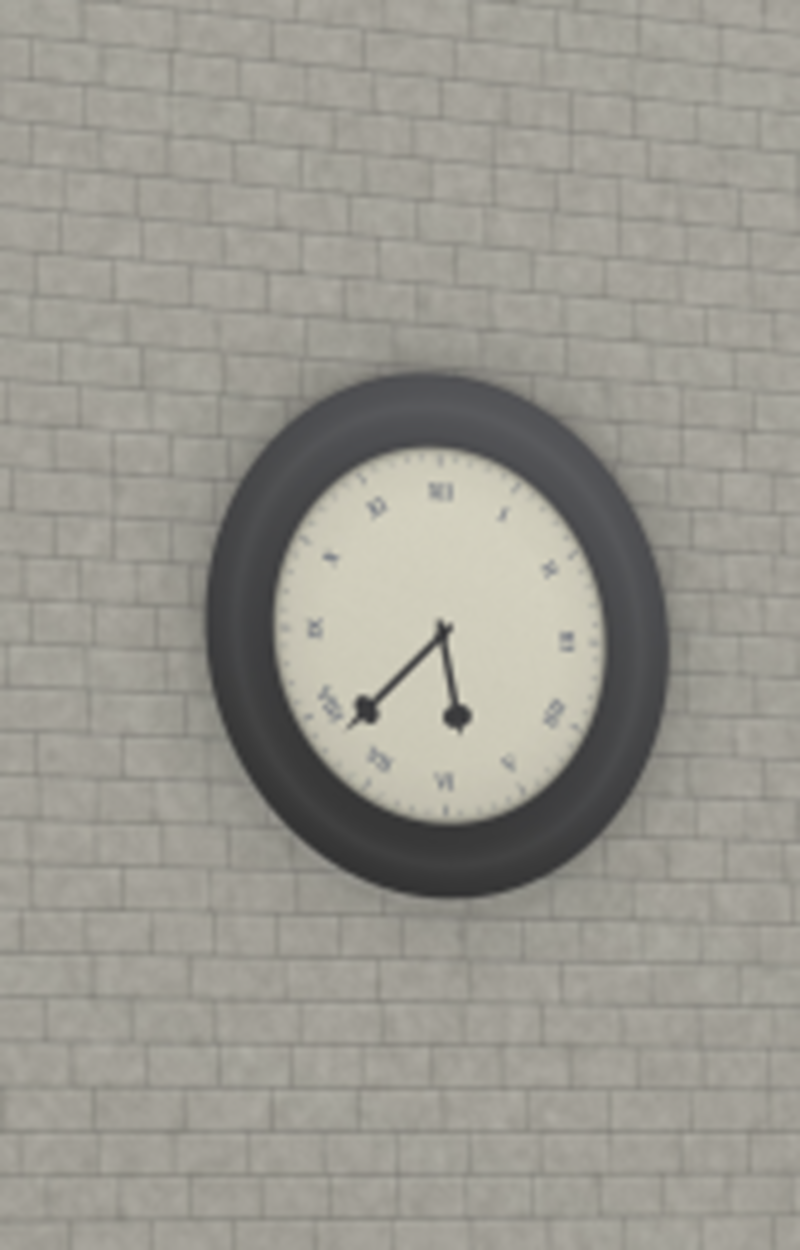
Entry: 5.38
